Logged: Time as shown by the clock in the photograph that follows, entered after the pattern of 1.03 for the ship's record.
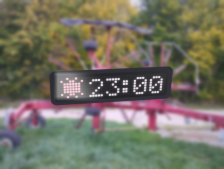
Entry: 23.00
